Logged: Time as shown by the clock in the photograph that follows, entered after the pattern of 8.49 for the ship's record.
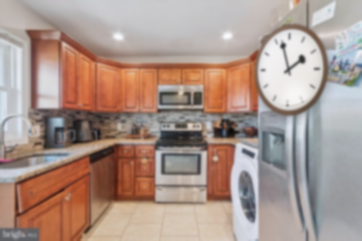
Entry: 1.57
